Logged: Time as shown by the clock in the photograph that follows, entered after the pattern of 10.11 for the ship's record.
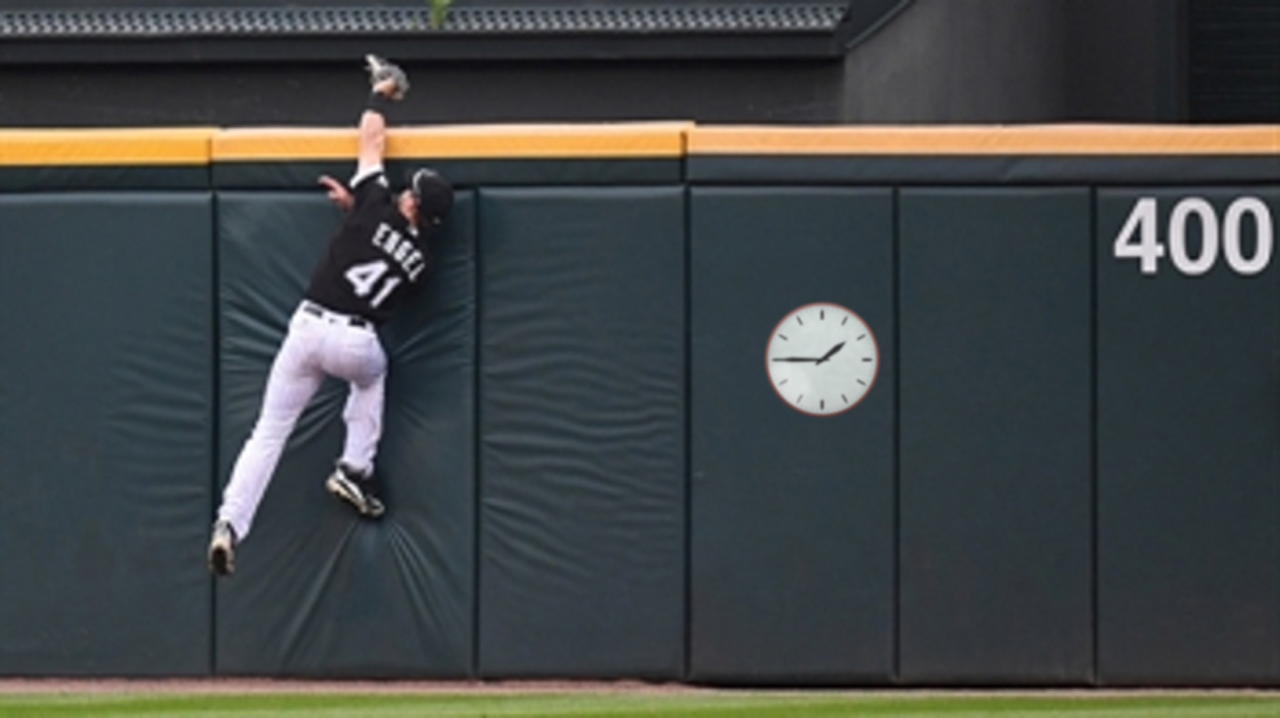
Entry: 1.45
